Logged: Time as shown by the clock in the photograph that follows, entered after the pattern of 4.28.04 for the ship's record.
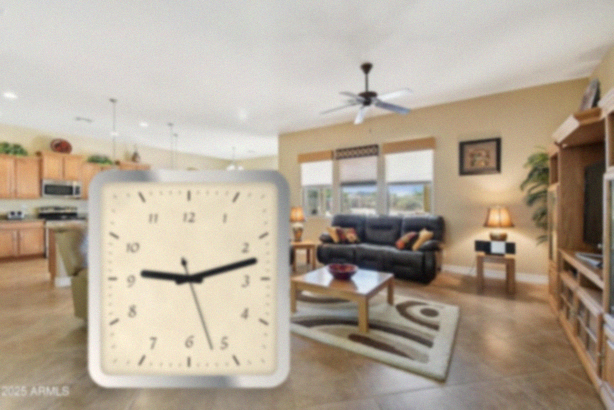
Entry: 9.12.27
